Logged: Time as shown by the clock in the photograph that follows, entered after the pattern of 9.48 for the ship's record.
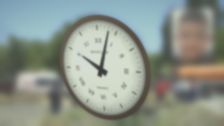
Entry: 10.03
